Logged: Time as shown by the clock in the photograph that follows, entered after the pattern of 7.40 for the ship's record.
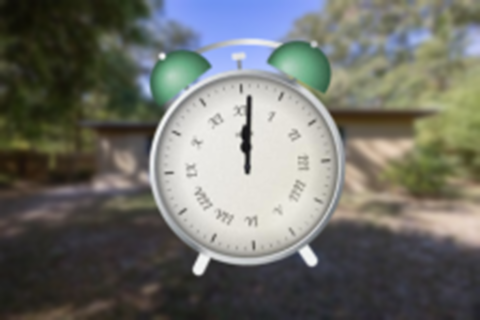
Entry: 12.01
